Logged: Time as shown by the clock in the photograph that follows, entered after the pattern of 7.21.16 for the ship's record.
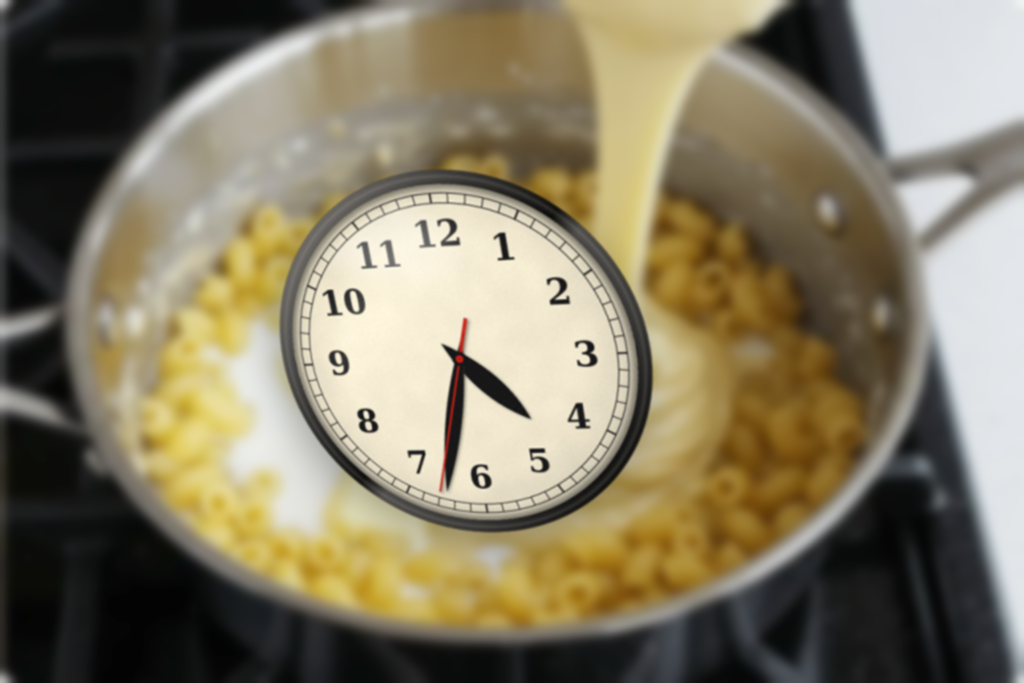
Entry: 4.32.33
